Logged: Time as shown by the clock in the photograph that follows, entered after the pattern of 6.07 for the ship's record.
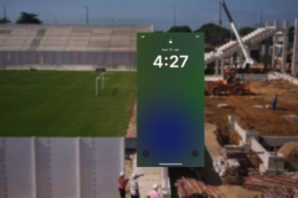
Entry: 4.27
